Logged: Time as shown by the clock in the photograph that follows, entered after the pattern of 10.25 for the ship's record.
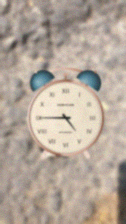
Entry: 4.45
